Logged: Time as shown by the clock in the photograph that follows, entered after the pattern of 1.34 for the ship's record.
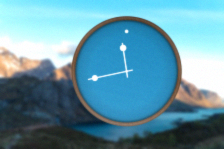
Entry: 11.43
